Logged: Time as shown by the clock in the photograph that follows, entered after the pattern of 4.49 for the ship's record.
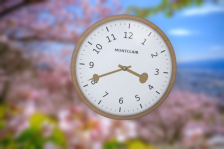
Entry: 3.41
